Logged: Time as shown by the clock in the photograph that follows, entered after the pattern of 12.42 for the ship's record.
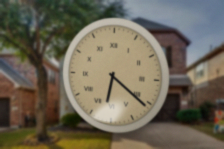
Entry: 6.21
